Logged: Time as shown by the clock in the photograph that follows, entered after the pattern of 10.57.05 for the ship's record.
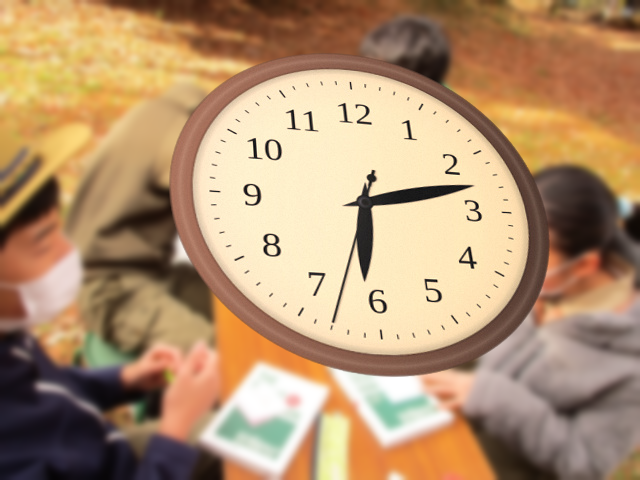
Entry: 6.12.33
